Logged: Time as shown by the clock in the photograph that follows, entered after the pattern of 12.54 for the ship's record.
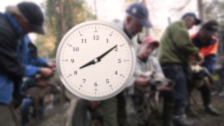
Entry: 8.09
